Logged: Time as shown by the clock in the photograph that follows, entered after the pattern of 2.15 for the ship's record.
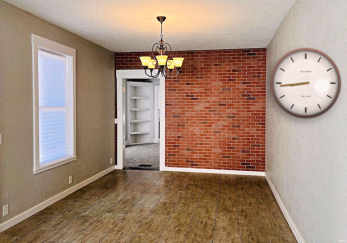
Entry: 8.44
